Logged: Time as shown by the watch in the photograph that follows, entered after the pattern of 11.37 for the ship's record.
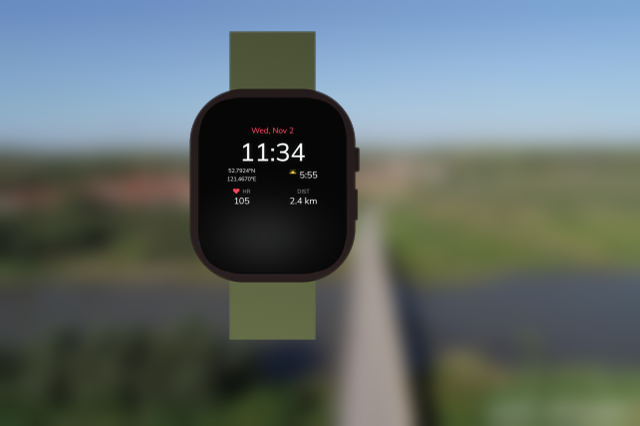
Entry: 11.34
